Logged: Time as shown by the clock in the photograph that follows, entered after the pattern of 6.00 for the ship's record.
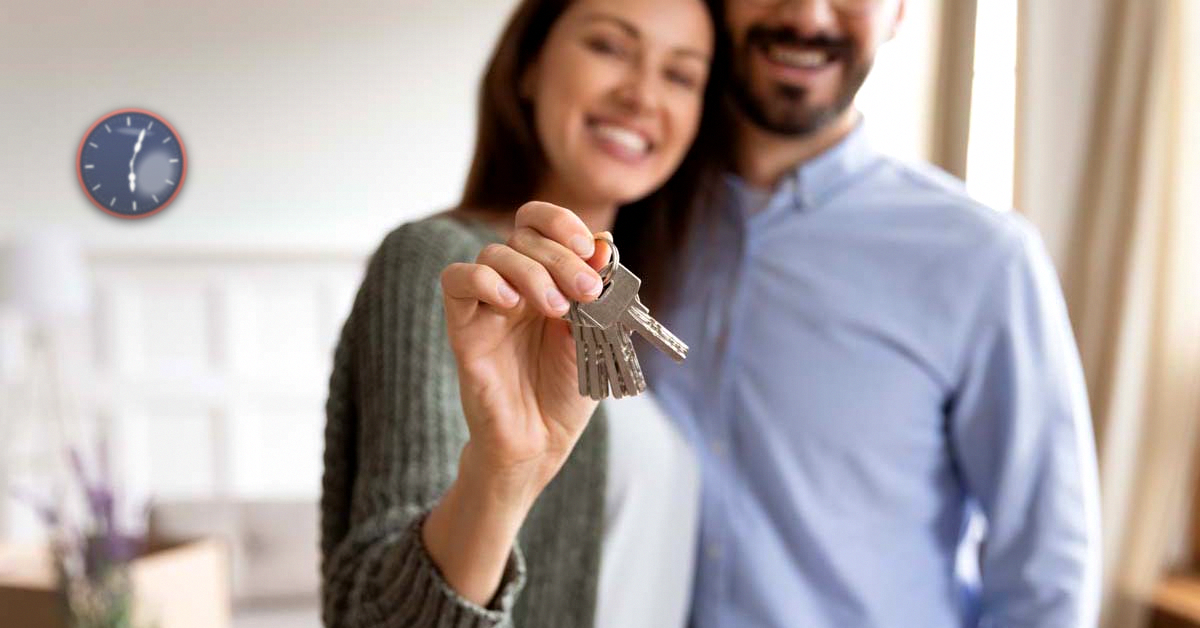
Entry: 6.04
